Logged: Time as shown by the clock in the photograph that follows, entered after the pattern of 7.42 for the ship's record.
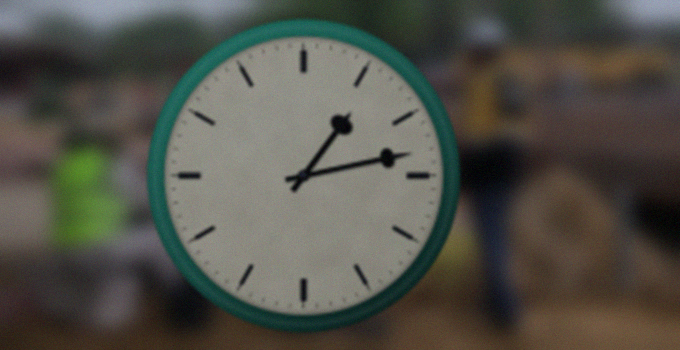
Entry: 1.13
